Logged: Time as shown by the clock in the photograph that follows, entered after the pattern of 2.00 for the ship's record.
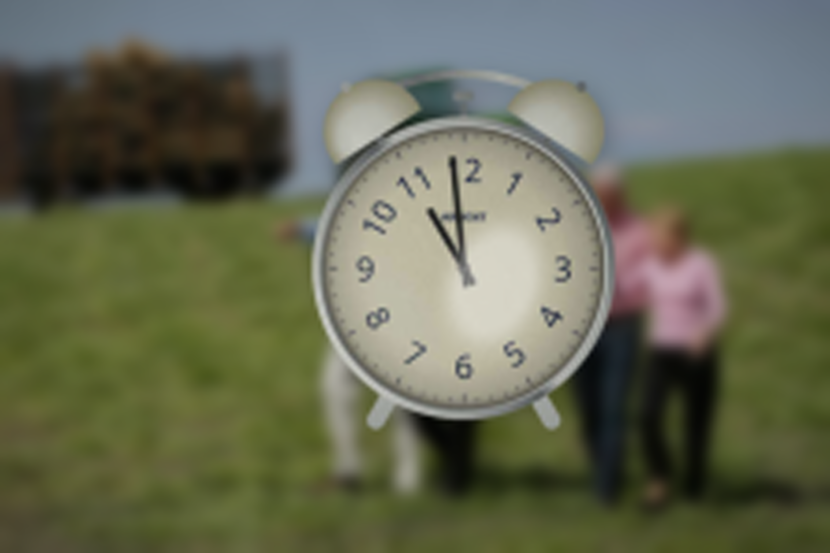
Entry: 10.59
